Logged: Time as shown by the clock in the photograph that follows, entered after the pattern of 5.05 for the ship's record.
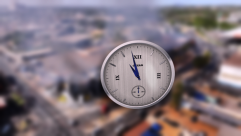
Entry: 10.58
